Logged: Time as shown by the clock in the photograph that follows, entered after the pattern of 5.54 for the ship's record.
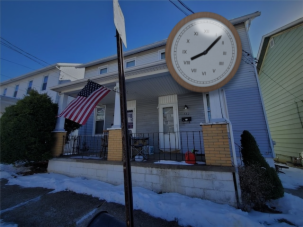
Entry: 8.07
